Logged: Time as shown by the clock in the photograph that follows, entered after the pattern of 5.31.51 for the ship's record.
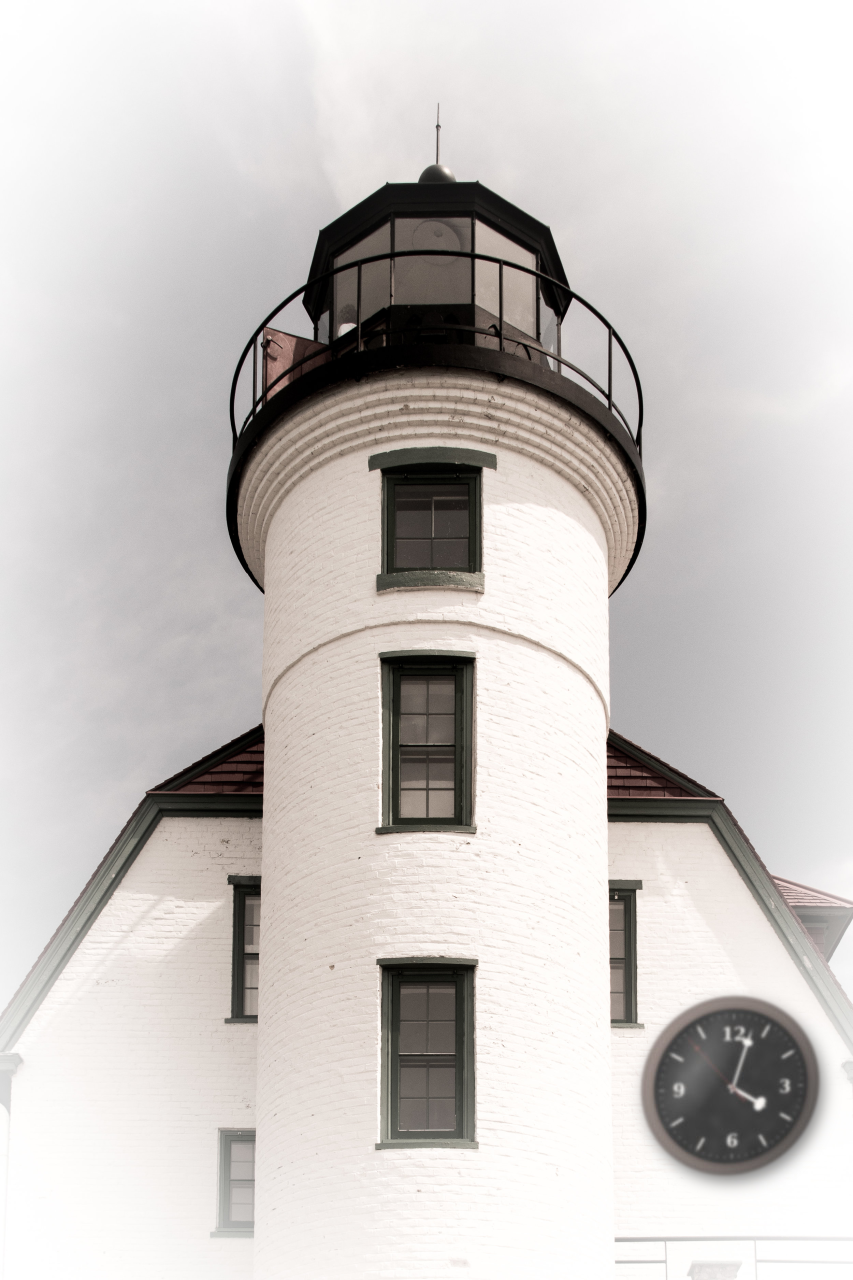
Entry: 4.02.53
